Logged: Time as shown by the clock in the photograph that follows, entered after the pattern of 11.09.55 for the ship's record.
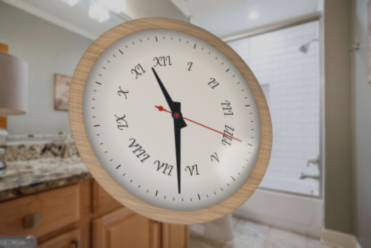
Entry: 11.32.20
